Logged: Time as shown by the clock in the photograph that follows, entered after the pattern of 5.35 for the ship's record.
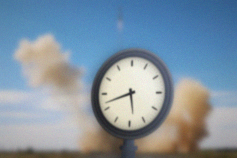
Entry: 5.42
